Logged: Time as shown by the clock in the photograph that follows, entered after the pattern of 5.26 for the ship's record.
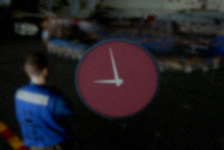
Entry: 8.58
